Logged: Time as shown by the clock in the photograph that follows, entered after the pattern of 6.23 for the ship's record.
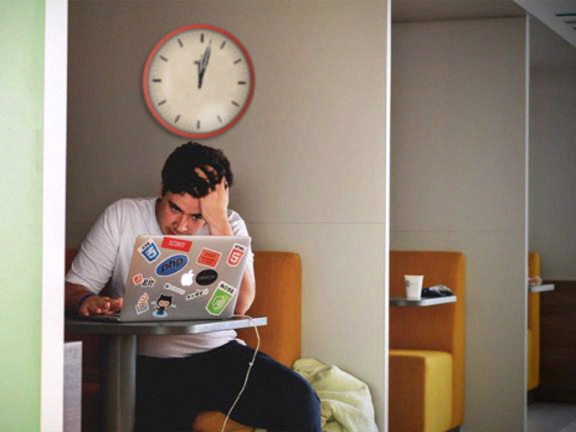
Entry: 12.02
